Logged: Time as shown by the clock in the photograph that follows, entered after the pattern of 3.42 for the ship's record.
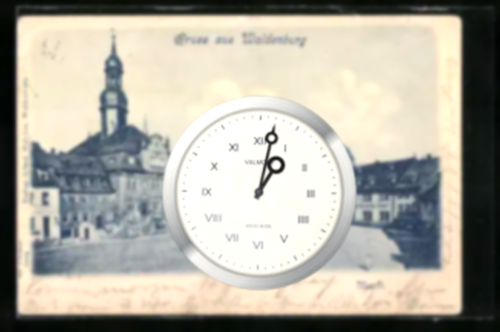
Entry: 1.02
